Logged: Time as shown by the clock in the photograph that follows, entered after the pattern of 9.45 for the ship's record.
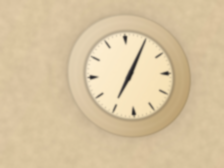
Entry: 7.05
